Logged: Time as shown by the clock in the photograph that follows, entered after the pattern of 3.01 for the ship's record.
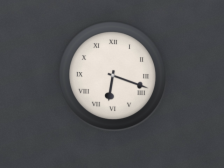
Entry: 6.18
